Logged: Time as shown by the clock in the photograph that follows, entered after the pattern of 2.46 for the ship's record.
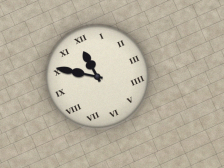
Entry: 11.51
